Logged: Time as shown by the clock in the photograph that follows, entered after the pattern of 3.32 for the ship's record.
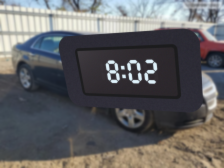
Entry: 8.02
